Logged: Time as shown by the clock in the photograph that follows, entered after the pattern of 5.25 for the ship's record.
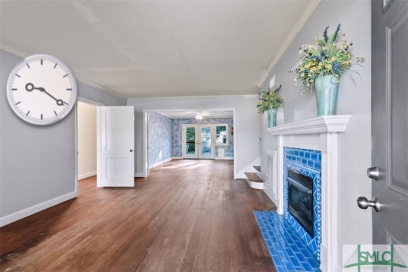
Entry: 9.21
